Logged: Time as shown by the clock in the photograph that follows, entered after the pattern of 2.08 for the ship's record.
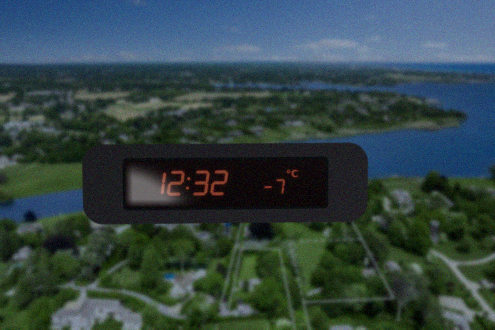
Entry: 12.32
